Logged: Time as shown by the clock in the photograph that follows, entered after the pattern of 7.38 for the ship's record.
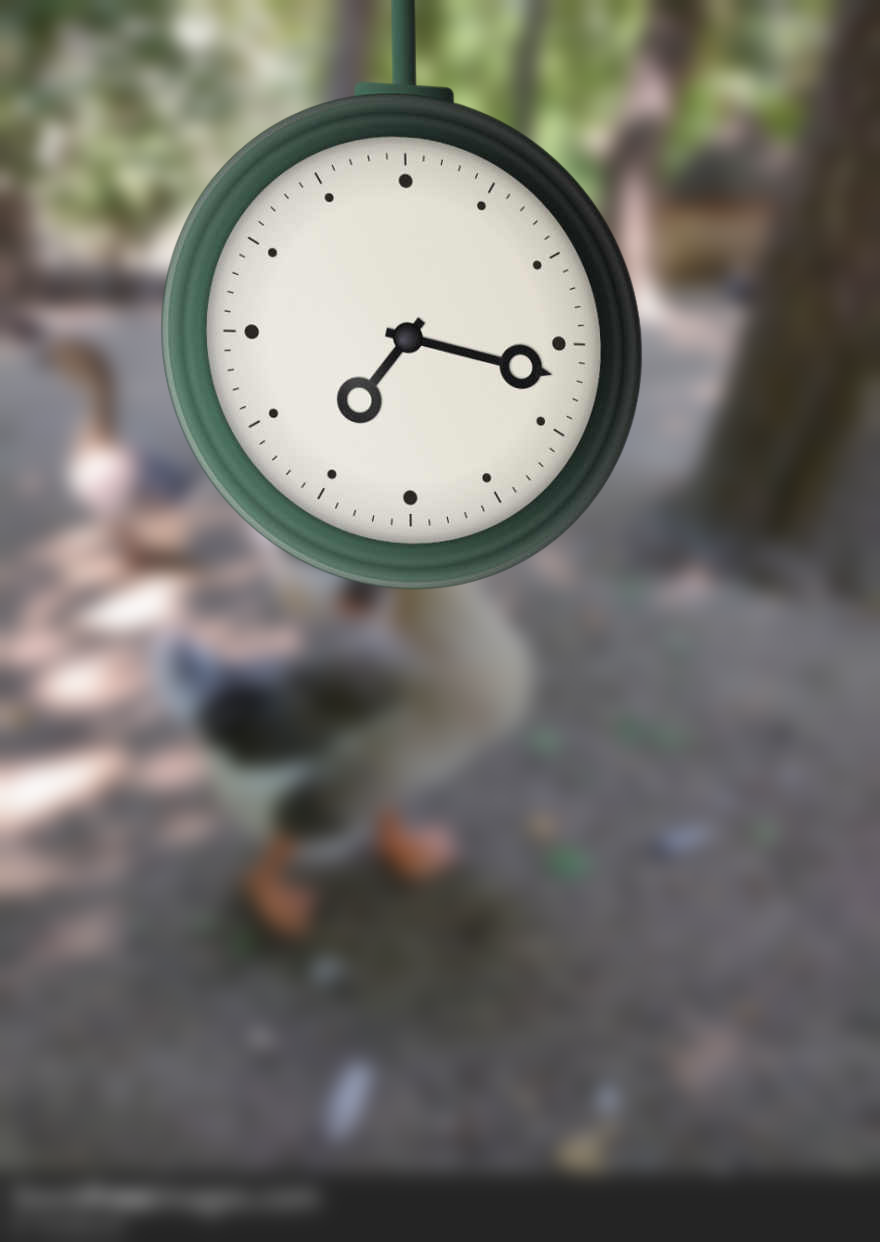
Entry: 7.17
